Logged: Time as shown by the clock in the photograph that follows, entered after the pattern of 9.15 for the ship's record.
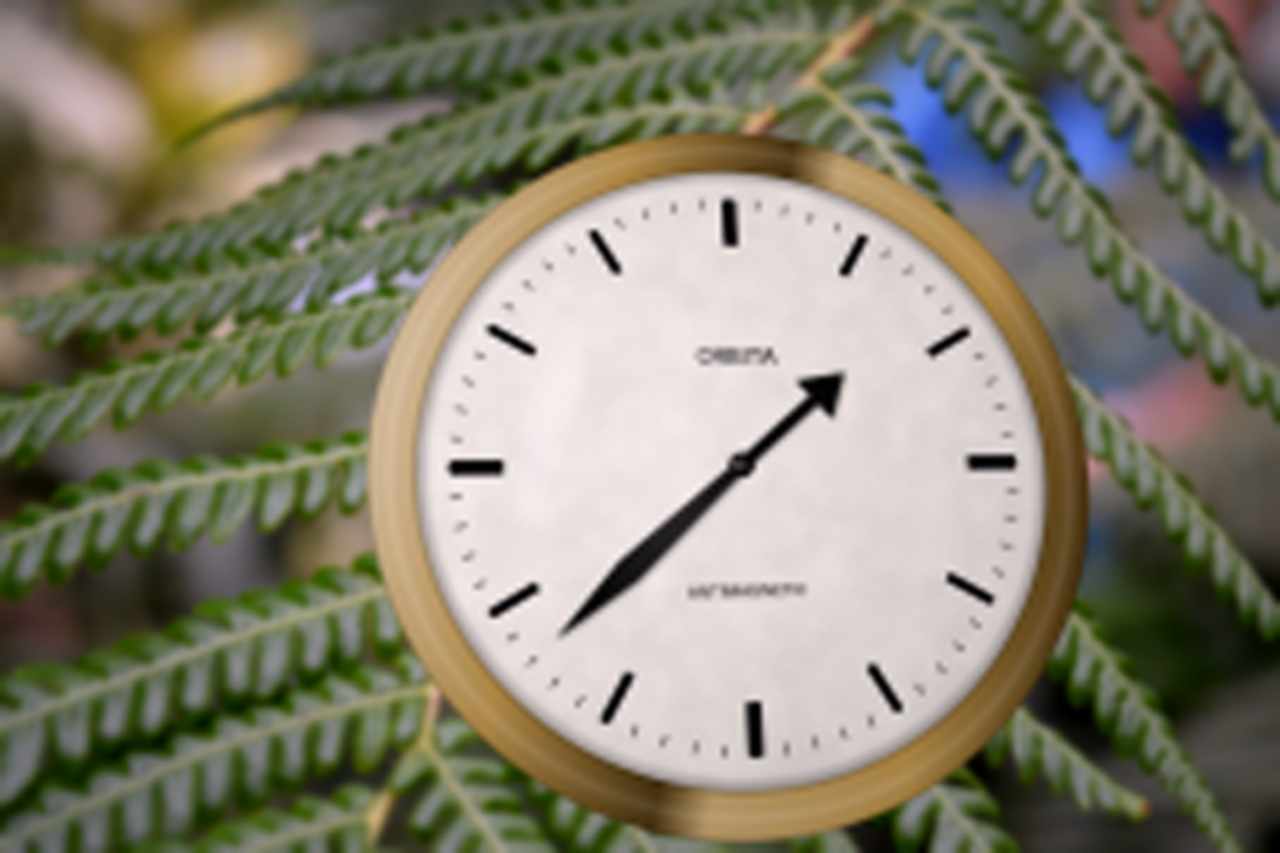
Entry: 1.38
